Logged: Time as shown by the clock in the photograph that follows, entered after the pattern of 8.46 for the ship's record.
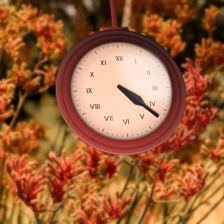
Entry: 4.22
